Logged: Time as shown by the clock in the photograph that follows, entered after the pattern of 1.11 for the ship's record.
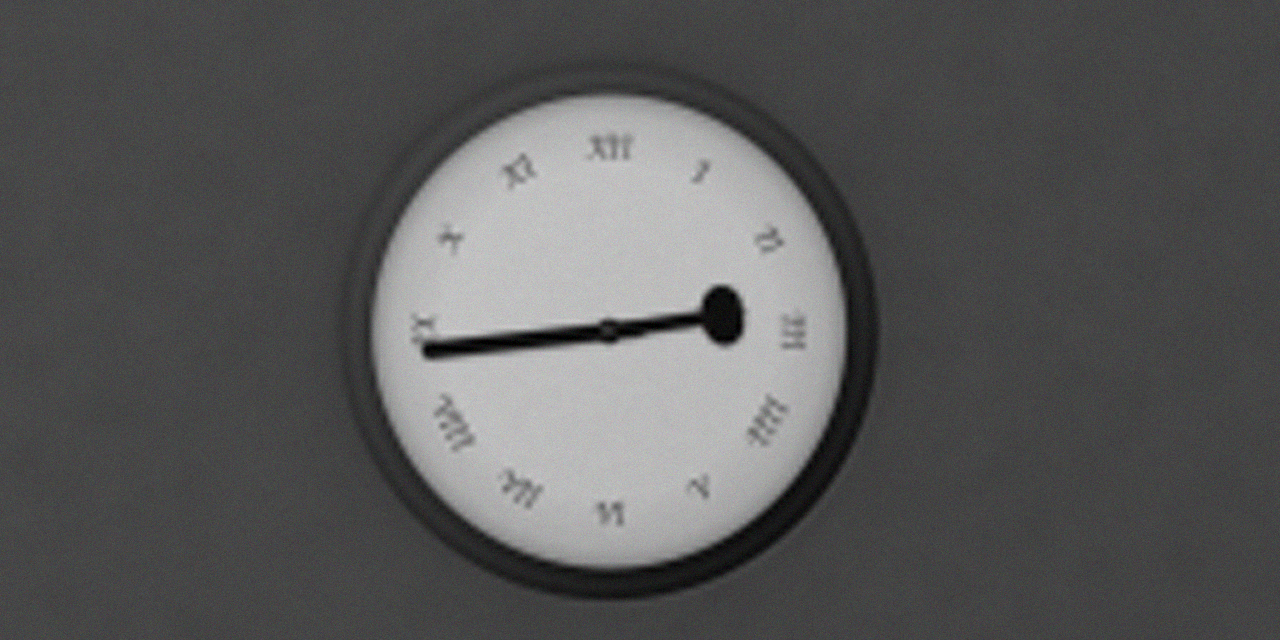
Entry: 2.44
